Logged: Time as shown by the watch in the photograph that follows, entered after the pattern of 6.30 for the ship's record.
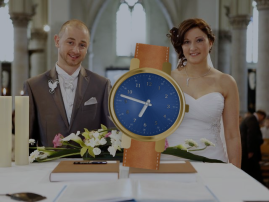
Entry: 6.47
